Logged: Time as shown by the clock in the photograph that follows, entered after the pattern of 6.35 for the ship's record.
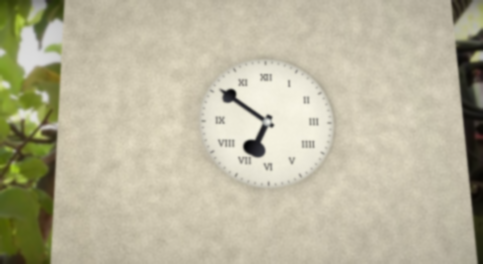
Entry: 6.51
